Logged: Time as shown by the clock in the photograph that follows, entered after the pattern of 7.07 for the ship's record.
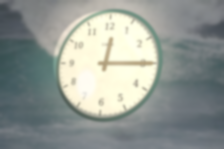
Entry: 12.15
